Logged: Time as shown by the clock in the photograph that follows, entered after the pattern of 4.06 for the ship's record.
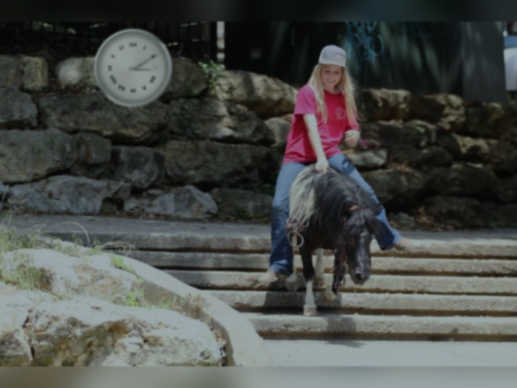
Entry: 3.10
